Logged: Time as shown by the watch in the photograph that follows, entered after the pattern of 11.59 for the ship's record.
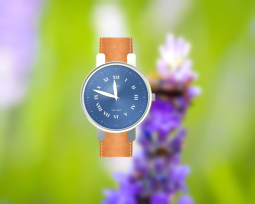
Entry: 11.48
